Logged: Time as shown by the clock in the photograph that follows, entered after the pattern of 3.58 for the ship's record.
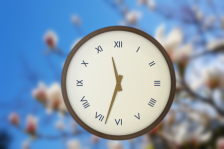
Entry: 11.33
